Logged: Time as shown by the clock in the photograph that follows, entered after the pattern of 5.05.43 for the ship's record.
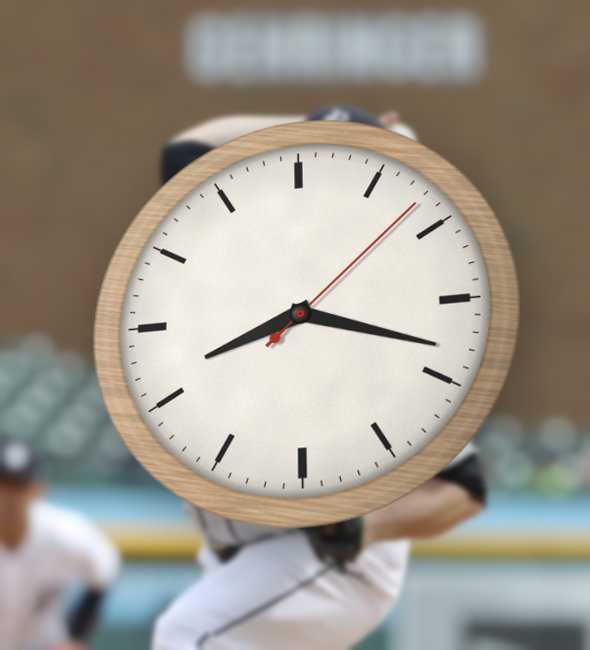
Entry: 8.18.08
